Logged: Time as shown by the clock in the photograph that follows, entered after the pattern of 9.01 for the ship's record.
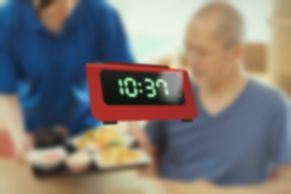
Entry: 10.37
